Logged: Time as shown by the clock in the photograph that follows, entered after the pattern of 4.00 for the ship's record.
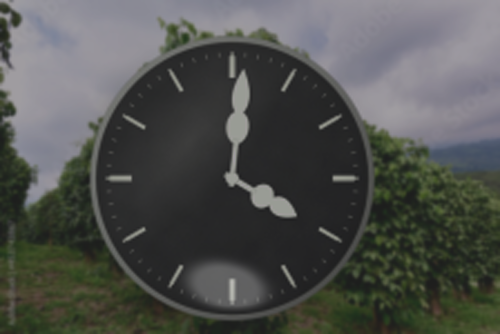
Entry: 4.01
